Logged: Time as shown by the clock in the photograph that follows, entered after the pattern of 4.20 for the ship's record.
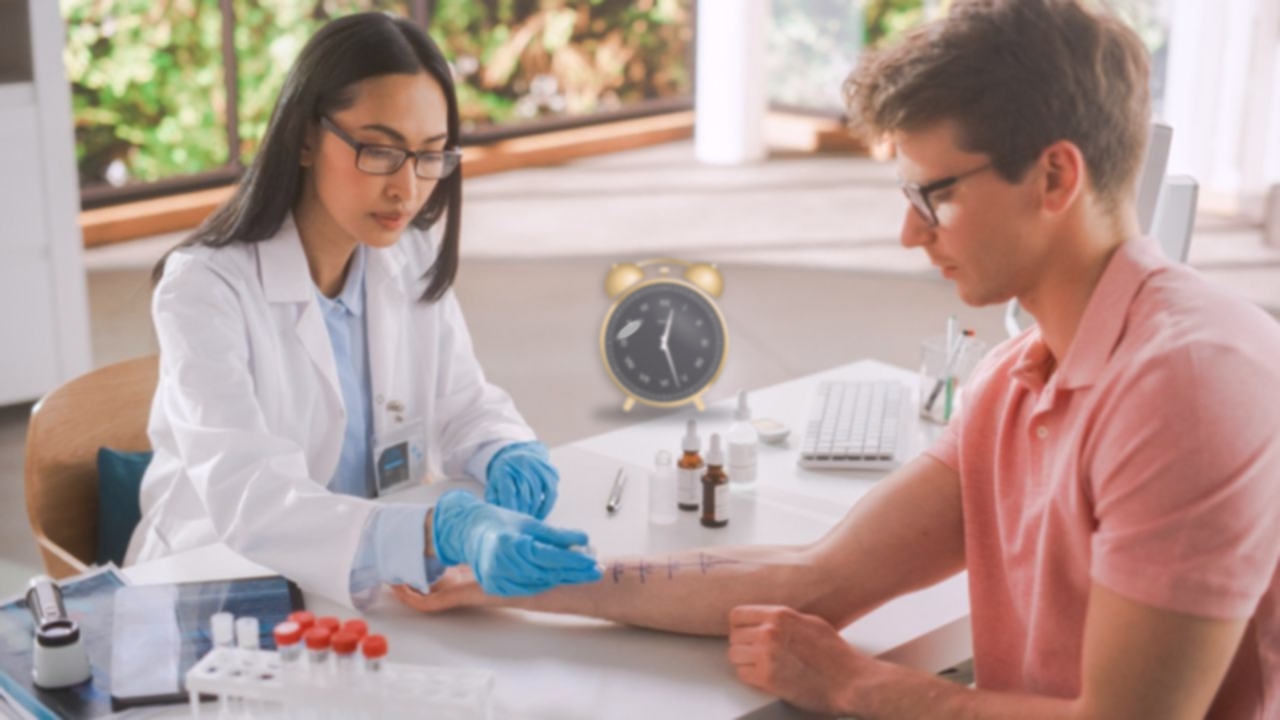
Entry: 12.27
